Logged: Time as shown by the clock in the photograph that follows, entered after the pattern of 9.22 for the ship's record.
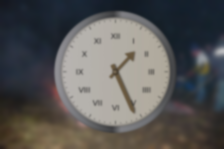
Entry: 1.26
